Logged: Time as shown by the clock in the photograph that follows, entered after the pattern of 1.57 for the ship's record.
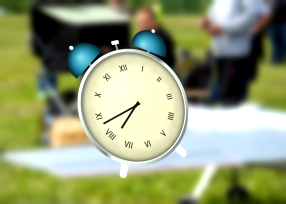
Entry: 7.43
